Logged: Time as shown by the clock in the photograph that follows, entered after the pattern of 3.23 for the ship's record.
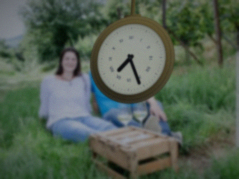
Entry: 7.26
